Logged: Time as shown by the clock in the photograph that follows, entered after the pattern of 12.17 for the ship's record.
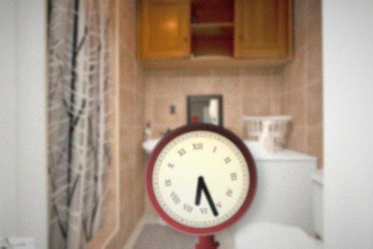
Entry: 6.27
